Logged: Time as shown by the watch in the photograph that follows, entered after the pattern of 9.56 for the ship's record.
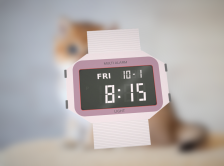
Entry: 8.15
